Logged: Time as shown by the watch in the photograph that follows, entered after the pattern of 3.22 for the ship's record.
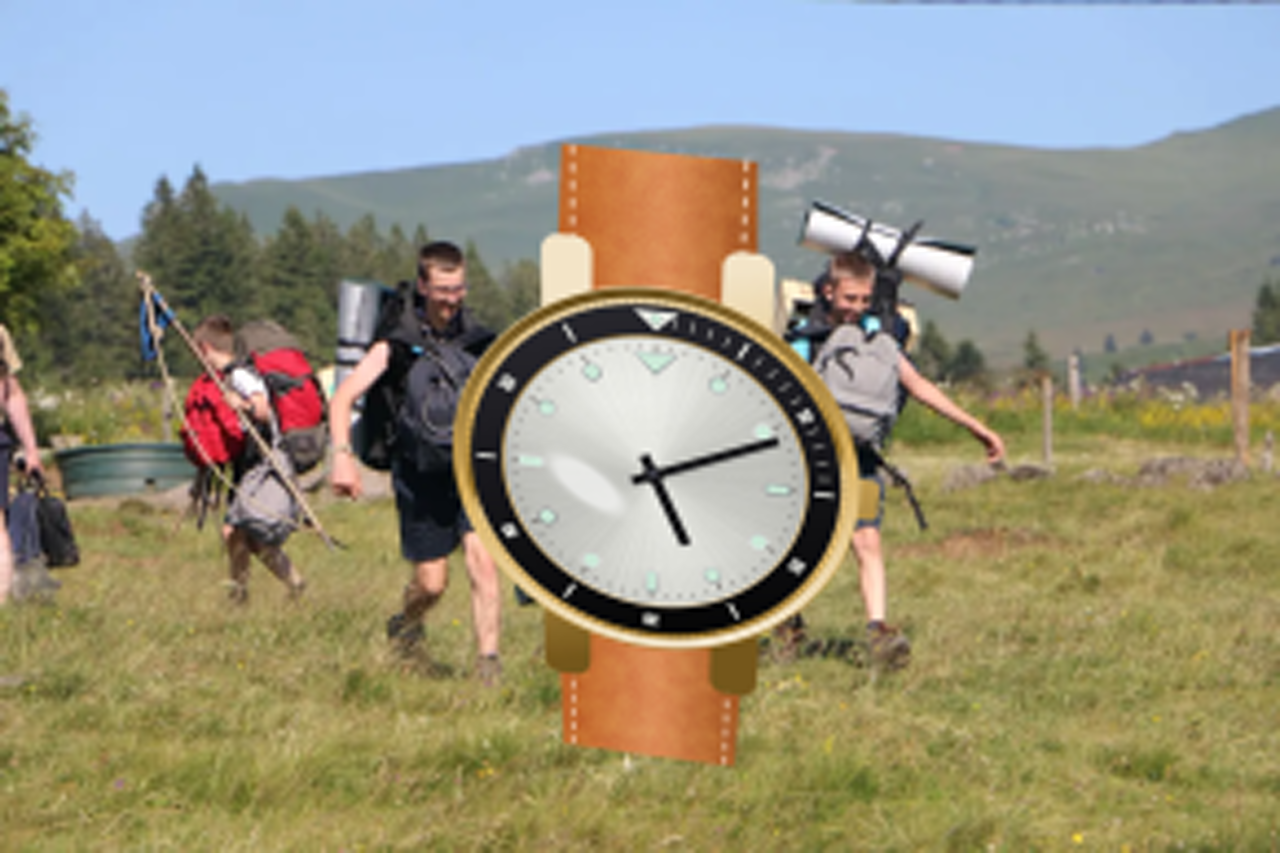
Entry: 5.11
